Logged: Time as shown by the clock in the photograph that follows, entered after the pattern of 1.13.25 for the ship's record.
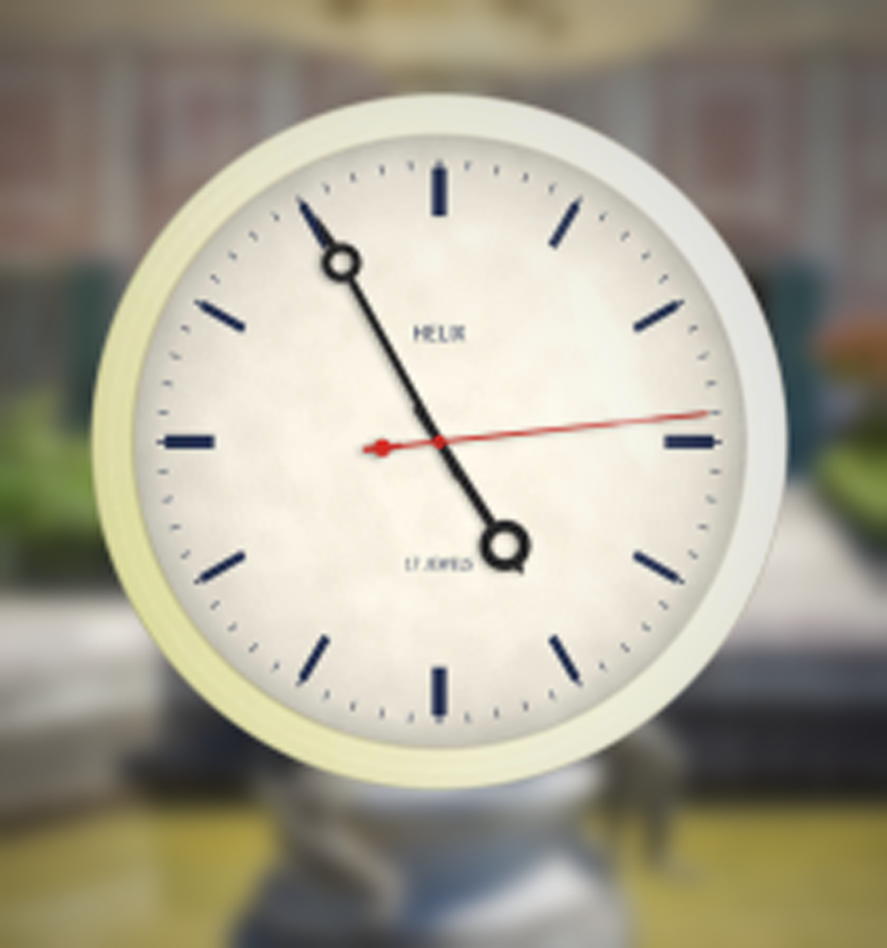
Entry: 4.55.14
